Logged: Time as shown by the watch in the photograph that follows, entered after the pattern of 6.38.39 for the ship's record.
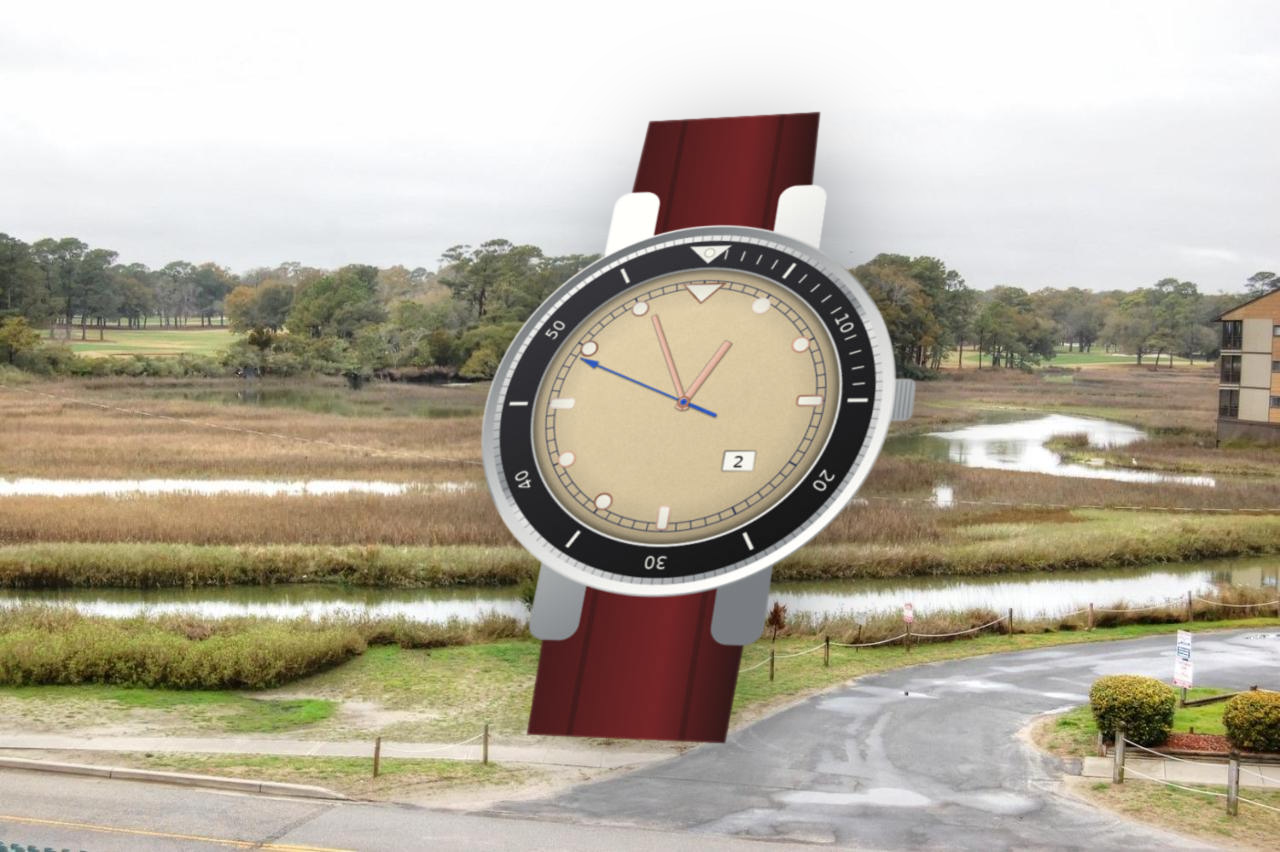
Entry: 12.55.49
